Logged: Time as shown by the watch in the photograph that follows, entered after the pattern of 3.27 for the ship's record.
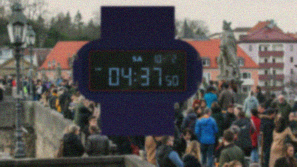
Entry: 4.37
